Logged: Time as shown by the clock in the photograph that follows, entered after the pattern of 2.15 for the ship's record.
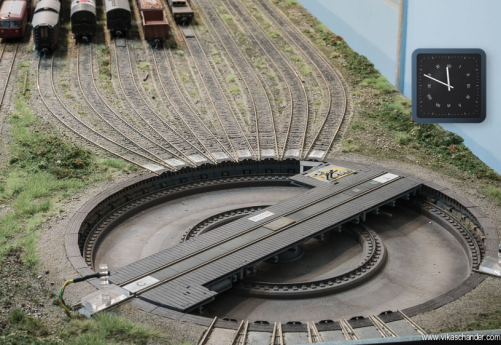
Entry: 11.49
